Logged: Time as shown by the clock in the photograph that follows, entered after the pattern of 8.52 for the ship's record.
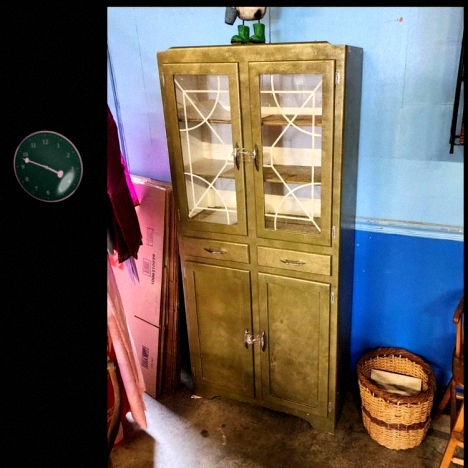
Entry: 3.48
